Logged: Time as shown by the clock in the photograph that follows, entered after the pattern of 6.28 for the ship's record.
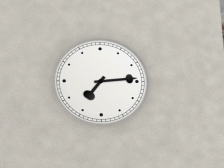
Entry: 7.14
